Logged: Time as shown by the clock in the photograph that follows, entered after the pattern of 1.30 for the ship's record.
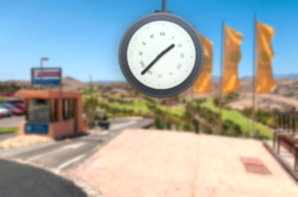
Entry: 1.37
